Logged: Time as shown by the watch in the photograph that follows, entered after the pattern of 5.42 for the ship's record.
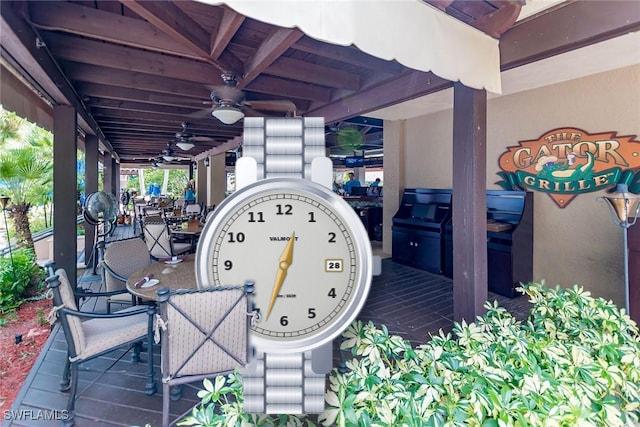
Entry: 12.33
